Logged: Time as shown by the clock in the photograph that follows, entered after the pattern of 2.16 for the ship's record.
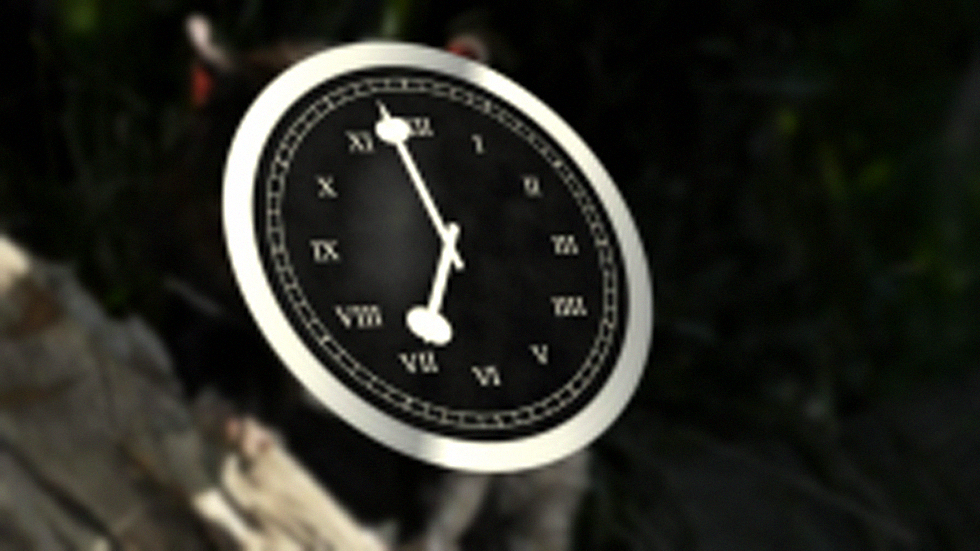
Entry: 6.58
